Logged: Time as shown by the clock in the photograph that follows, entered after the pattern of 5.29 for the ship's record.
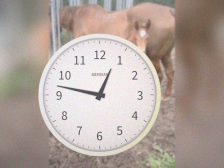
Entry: 12.47
